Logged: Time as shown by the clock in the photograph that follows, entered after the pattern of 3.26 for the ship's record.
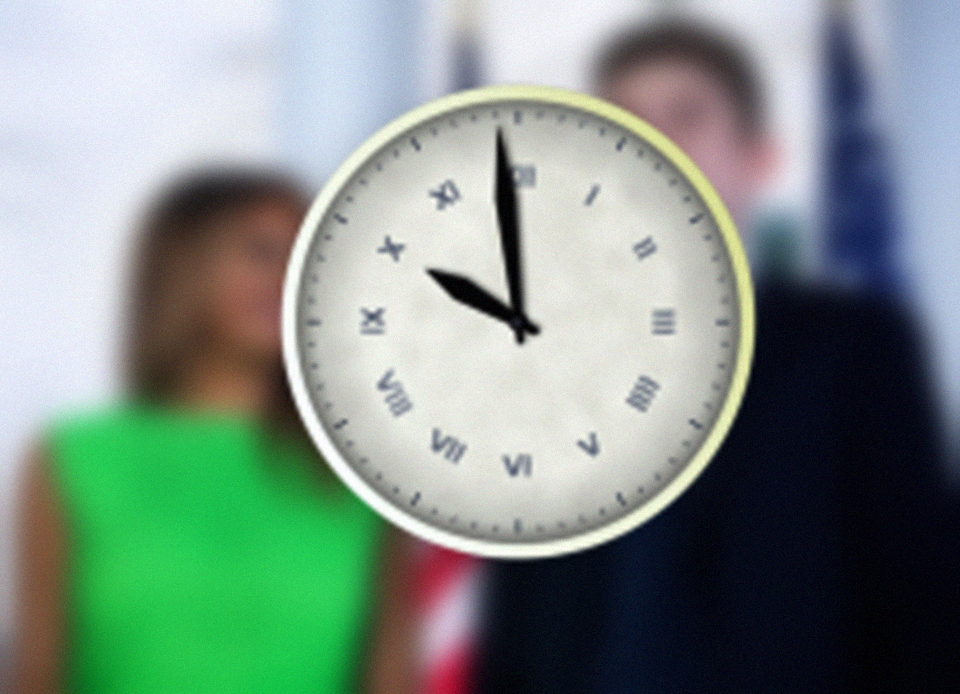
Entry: 9.59
